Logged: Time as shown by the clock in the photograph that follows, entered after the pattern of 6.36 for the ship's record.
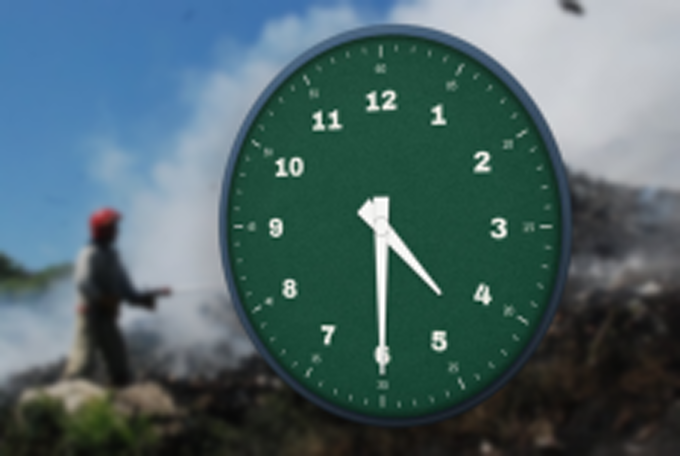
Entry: 4.30
